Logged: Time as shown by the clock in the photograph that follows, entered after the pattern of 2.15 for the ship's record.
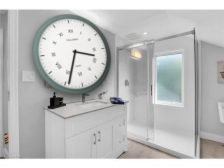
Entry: 3.34
